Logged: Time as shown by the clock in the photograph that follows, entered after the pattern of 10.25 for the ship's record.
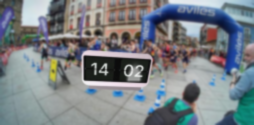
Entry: 14.02
